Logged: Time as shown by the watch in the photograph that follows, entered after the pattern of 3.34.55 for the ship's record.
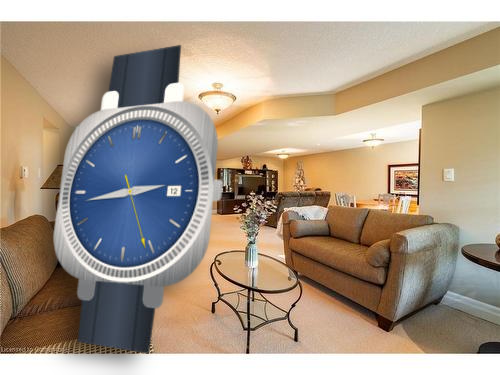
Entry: 2.43.26
